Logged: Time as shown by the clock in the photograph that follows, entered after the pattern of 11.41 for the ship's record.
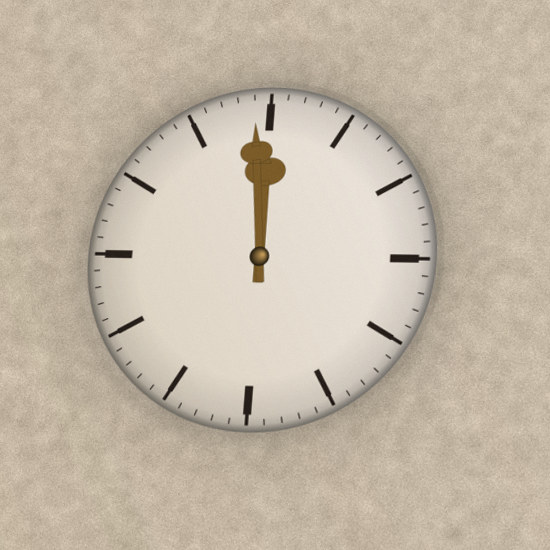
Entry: 11.59
